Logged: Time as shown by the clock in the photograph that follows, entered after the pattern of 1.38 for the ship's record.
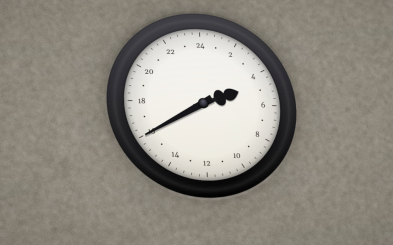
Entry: 4.40
